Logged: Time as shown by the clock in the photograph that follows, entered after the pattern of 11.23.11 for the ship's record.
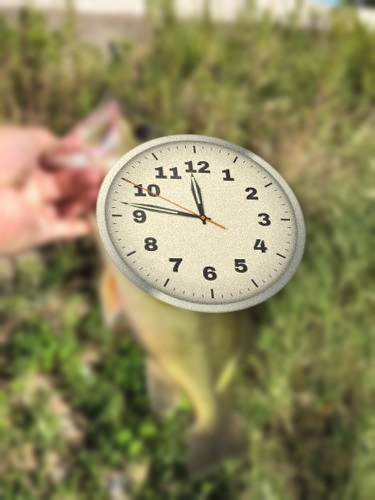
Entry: 11.46.50
